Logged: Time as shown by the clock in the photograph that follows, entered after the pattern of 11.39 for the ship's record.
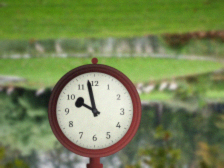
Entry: 9.58
